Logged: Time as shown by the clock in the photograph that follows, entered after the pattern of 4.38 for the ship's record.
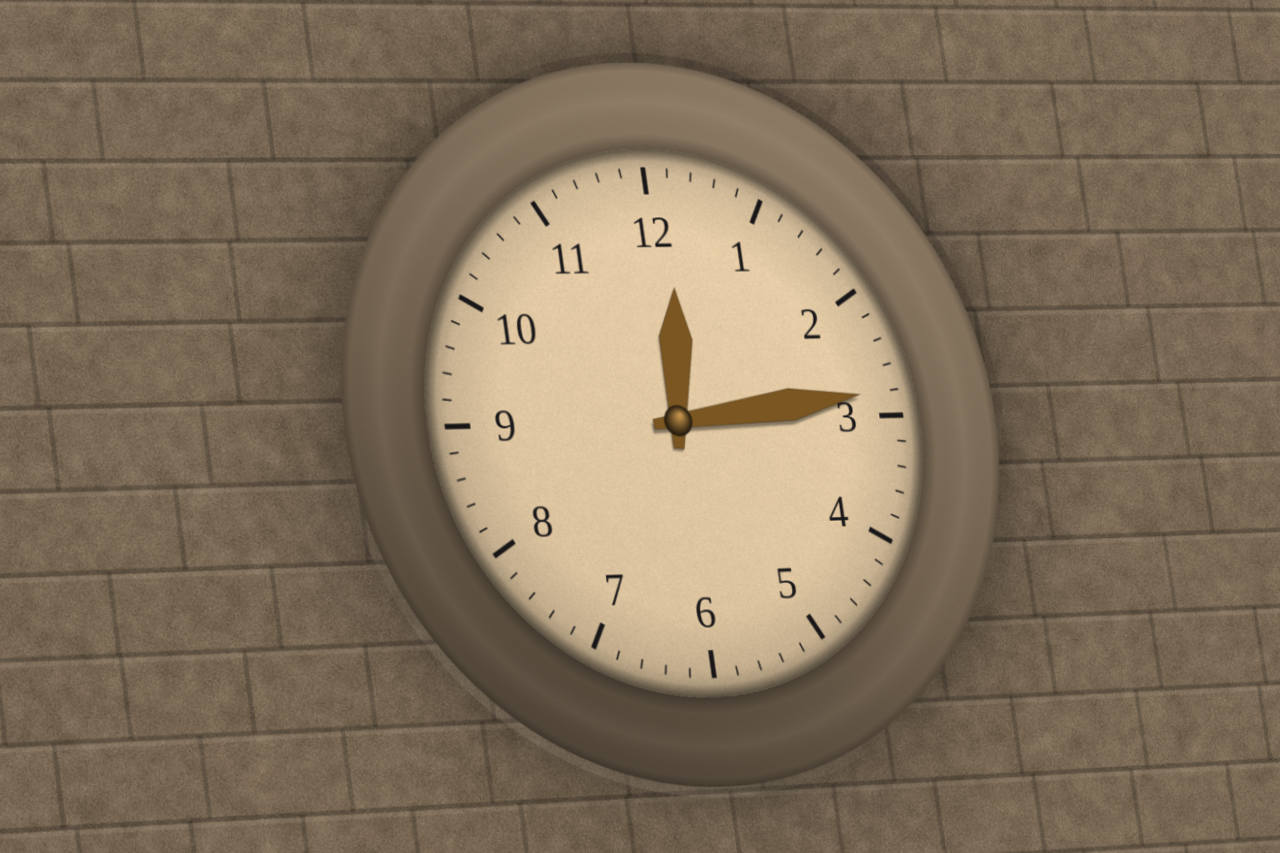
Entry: 12.14
